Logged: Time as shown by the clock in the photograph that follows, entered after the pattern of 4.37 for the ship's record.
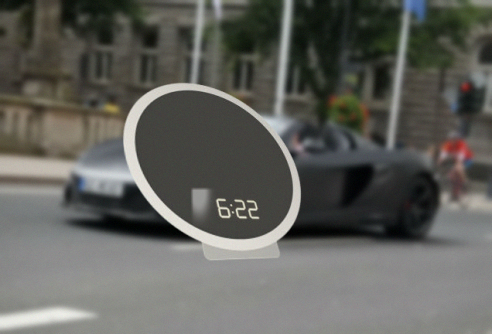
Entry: 6.22
